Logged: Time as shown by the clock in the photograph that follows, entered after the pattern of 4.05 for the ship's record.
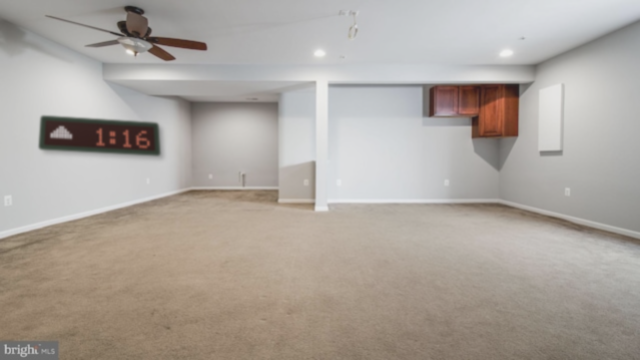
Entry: 1.16
